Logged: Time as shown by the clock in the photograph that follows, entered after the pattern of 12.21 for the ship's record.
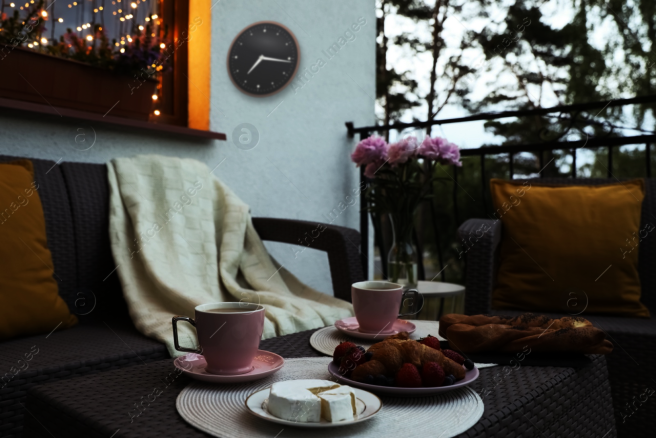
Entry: 7.16
